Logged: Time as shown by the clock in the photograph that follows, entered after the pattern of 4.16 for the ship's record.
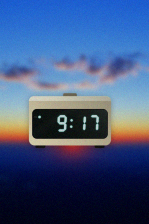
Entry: 9.17
